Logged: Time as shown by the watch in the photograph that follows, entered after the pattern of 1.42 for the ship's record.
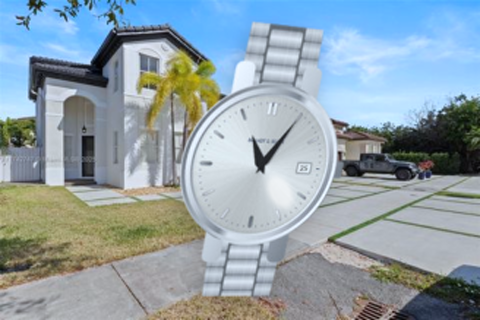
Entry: 11.05
